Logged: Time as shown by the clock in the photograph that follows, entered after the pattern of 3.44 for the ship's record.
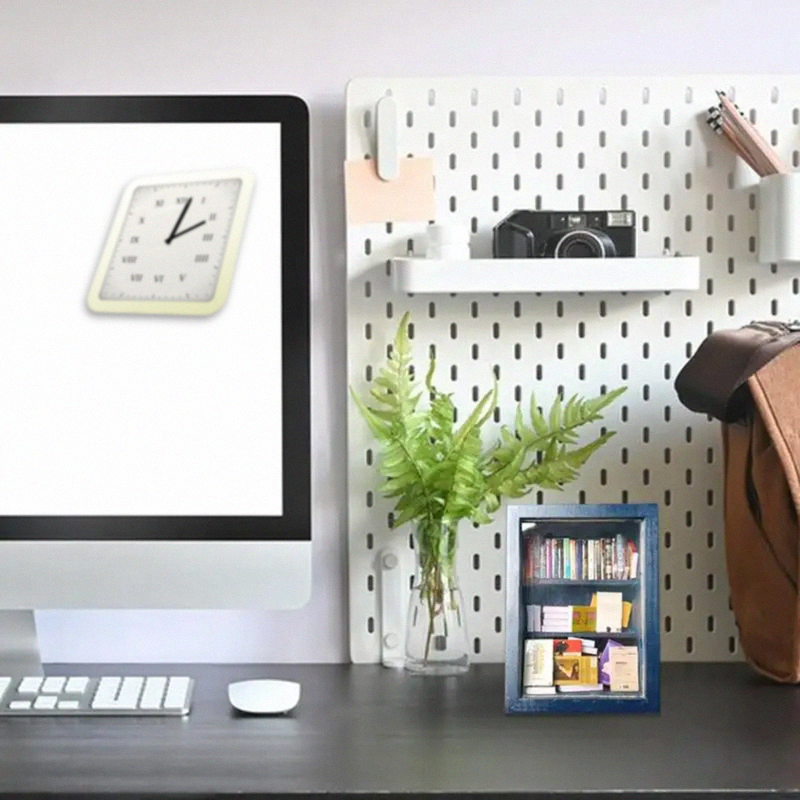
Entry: 2.02
